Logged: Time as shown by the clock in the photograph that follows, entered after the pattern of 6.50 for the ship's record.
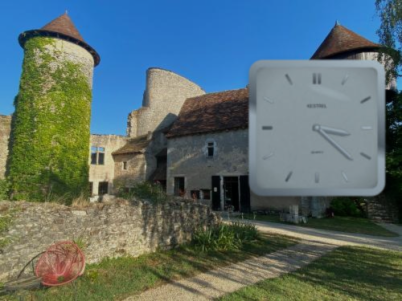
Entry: 3.22
